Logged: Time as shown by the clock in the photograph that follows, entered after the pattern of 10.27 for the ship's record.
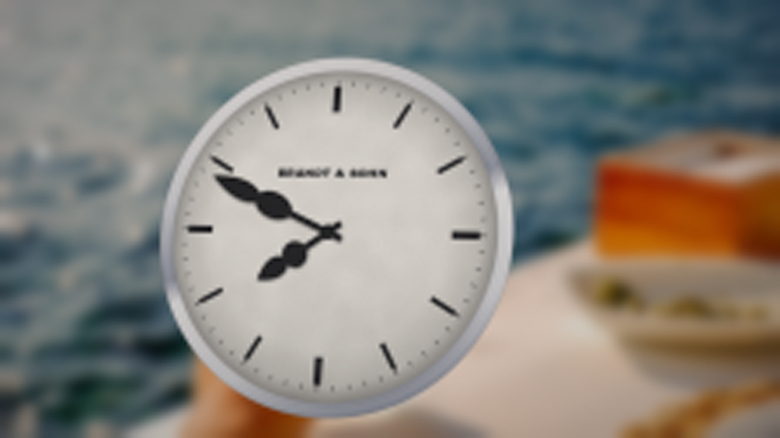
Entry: 7.49
